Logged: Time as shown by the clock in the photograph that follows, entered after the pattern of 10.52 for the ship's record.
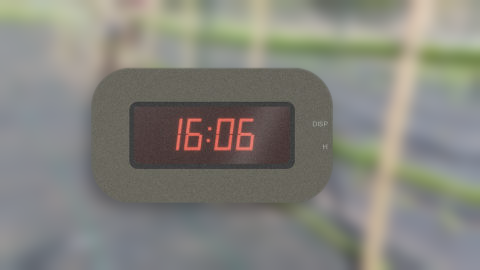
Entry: 16.06
